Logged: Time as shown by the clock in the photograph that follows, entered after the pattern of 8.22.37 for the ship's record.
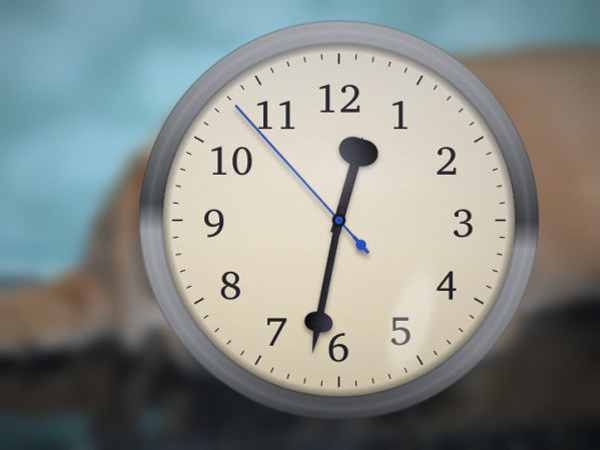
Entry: 12.31.53
